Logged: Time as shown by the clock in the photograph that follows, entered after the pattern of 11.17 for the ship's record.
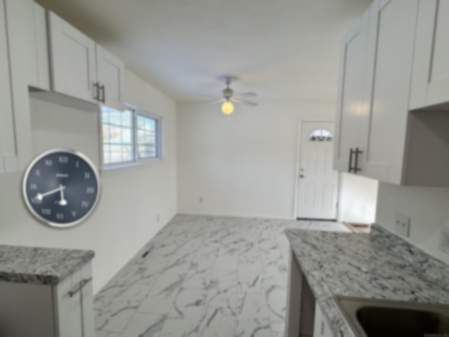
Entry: 5.41
